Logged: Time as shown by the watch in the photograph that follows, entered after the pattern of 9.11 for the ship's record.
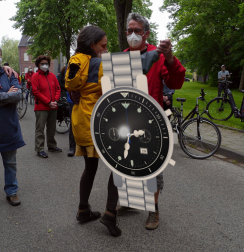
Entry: 2.33
